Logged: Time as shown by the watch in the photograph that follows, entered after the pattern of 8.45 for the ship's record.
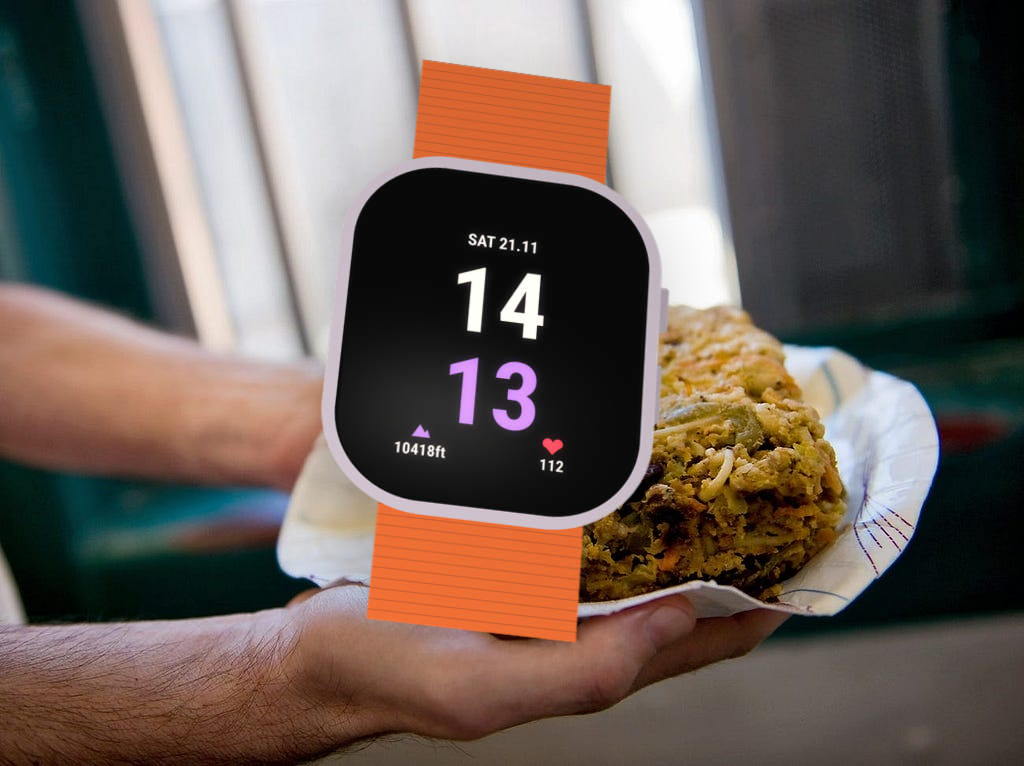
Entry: 14.13
